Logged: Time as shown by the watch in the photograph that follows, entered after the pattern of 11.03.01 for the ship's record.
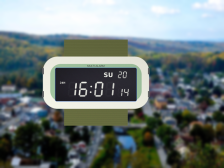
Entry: 16.01.14
